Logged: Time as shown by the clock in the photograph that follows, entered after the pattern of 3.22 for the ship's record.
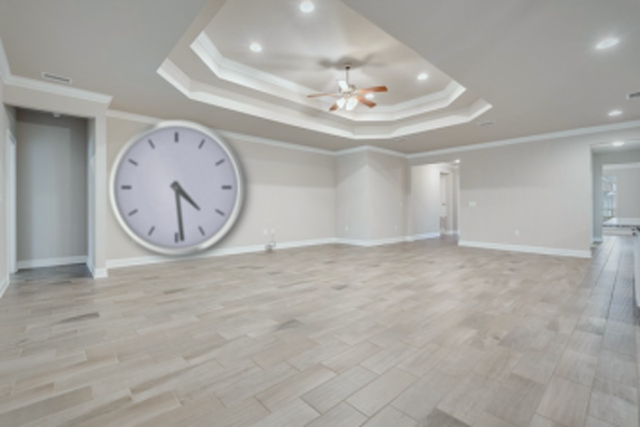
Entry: 4.29
